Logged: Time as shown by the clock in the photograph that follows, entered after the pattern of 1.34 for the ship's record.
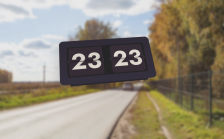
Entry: 23.23
